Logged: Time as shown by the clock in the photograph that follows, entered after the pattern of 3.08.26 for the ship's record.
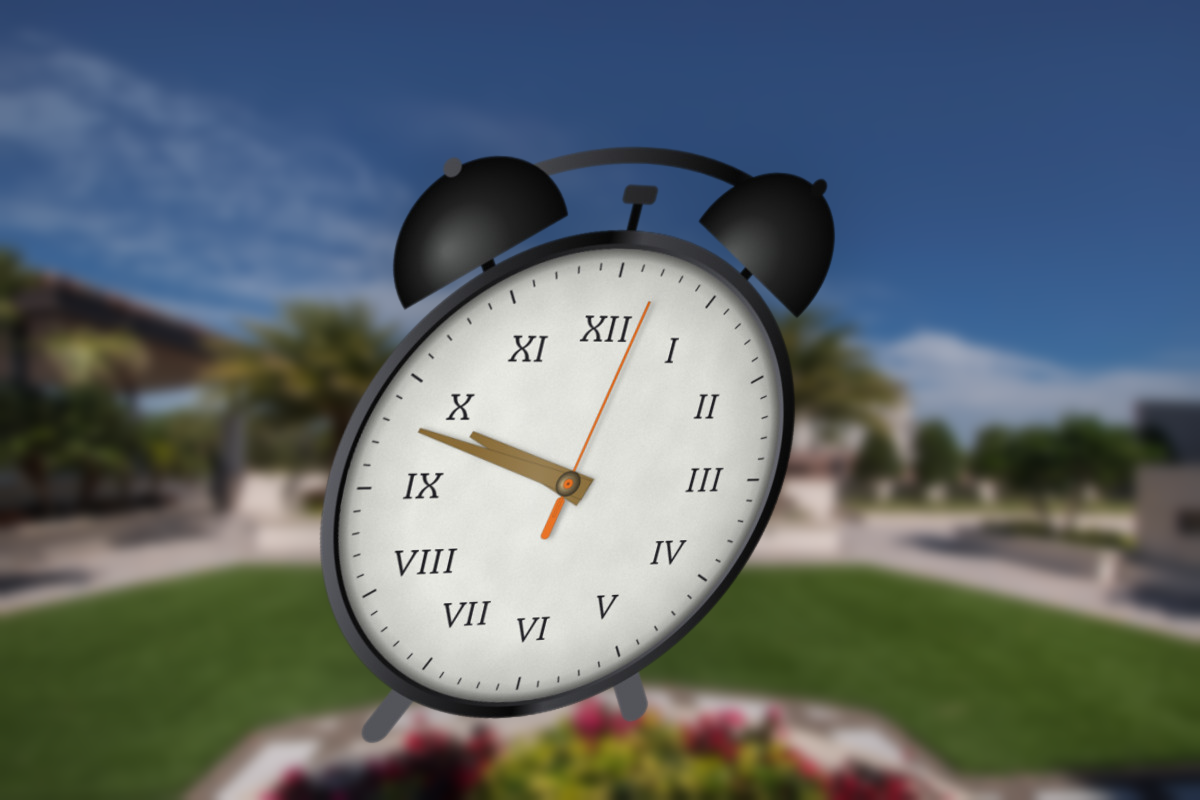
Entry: 9.48.02
